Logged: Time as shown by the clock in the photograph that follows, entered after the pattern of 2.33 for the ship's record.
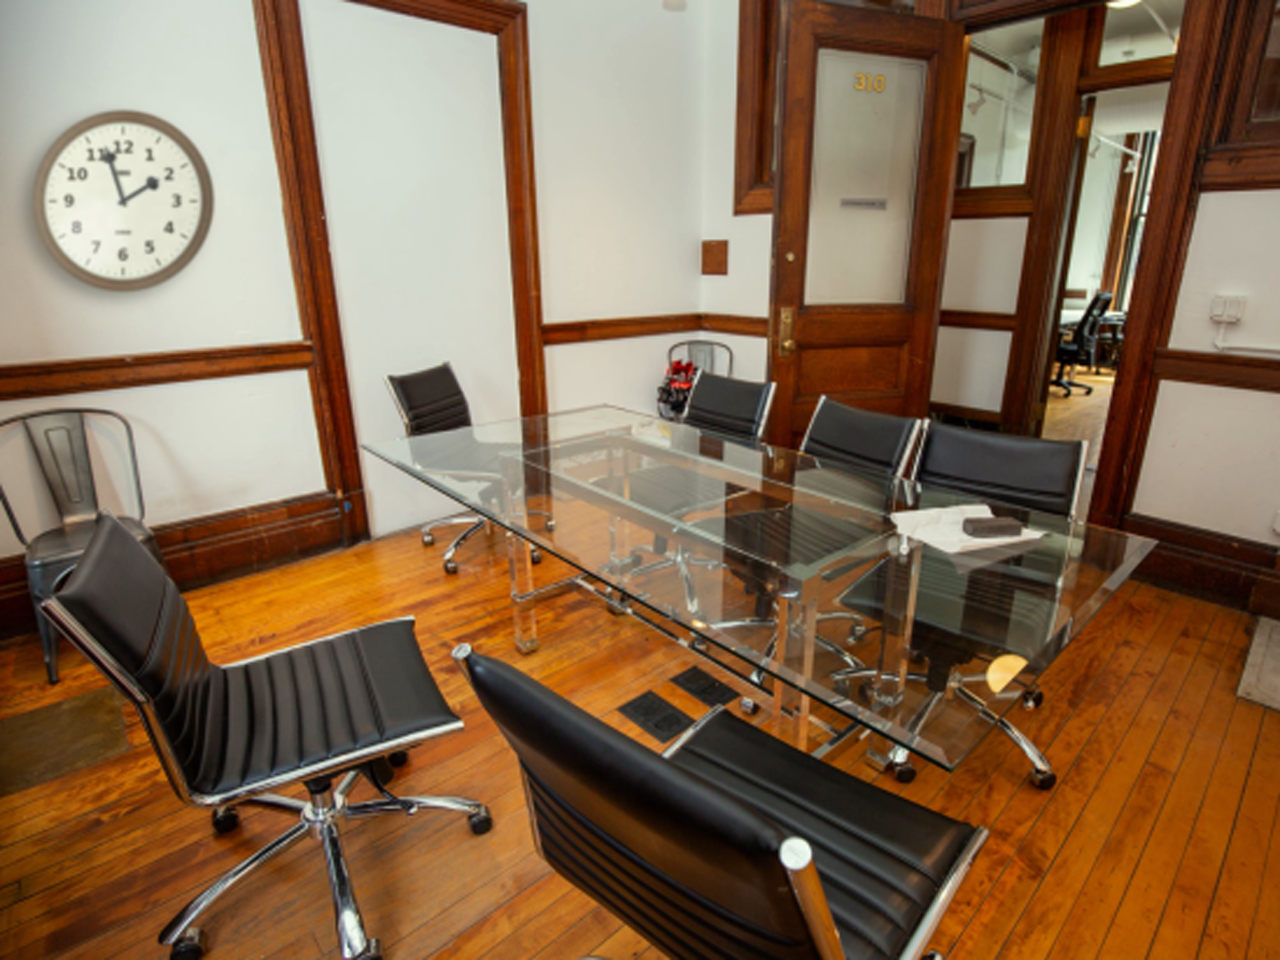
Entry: 1.57
